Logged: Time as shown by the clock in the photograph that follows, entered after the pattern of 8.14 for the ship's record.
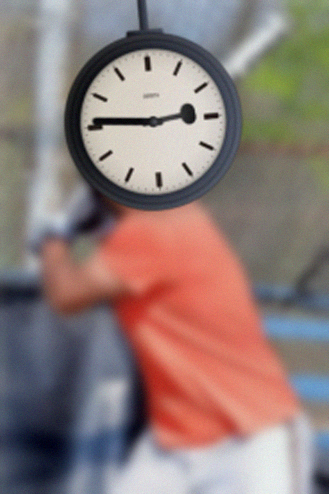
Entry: 2.46
